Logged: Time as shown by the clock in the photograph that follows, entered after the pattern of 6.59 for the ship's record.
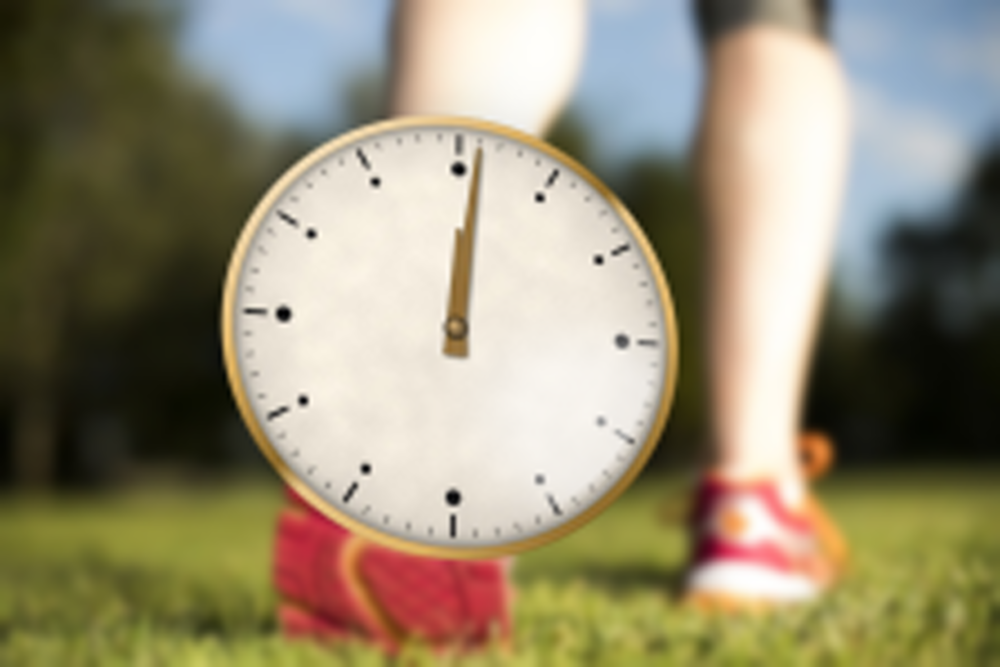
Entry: 12.01
